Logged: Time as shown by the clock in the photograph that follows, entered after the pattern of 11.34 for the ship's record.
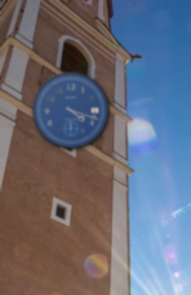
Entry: 4.18
